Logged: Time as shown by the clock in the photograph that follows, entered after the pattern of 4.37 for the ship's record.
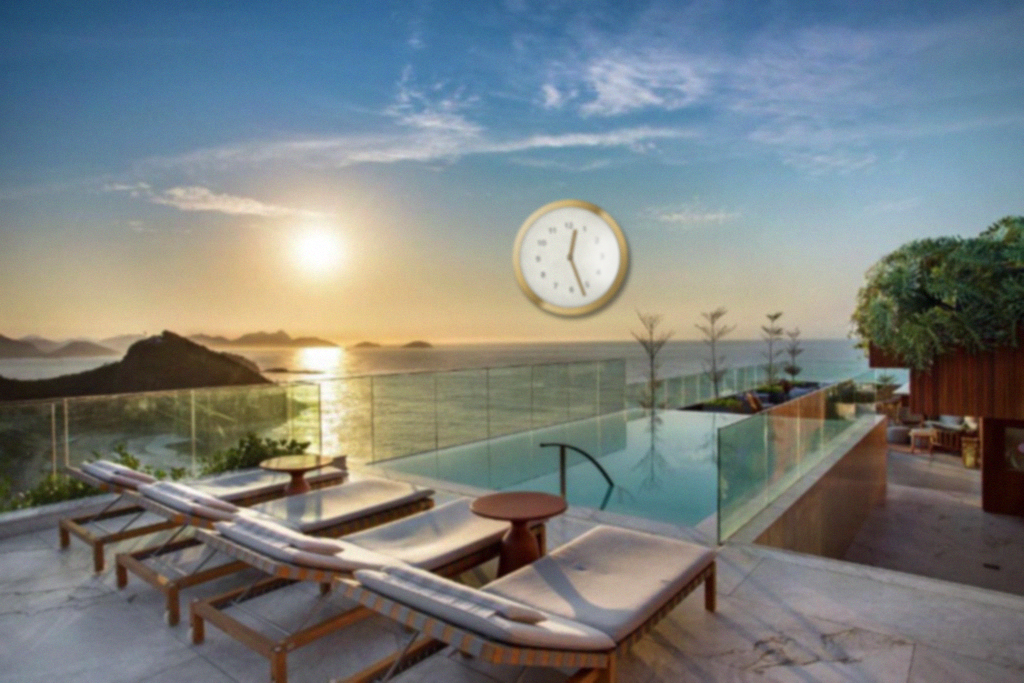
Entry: 12.27
